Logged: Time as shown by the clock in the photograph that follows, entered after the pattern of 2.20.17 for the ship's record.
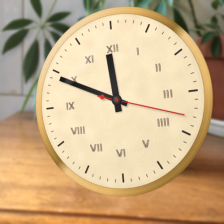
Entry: 11.49.18
